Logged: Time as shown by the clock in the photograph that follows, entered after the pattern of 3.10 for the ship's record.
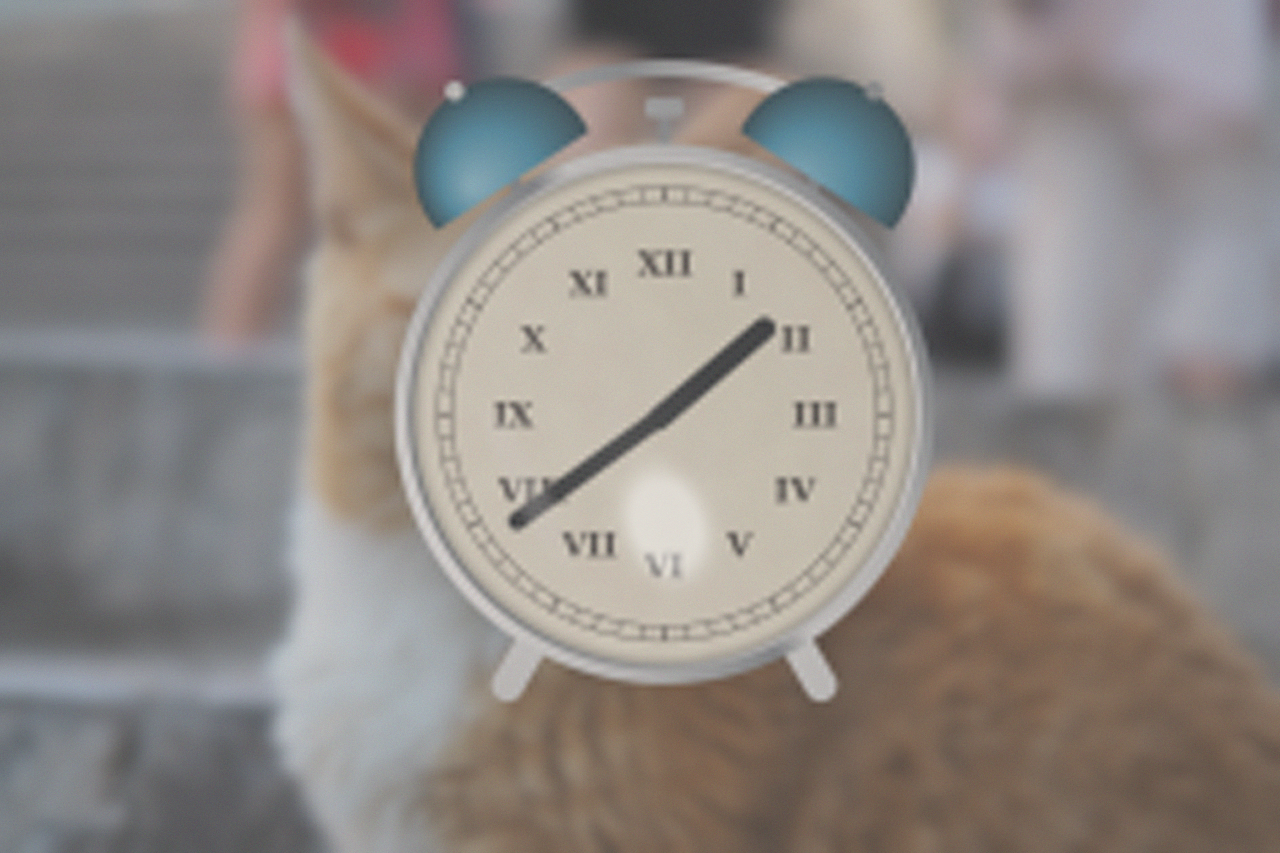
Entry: 1.39
